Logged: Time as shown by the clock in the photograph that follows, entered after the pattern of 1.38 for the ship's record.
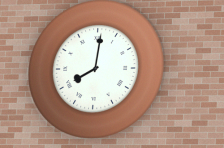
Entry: 8.01
